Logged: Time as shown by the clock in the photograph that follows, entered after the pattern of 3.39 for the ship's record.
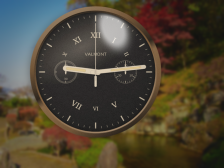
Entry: 9.14
